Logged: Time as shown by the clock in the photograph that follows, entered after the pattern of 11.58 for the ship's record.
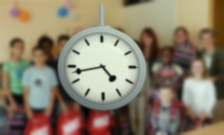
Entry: 4.43
